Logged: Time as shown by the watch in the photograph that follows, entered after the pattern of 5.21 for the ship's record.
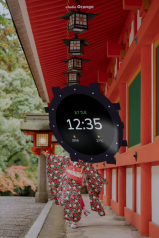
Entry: 12.35
